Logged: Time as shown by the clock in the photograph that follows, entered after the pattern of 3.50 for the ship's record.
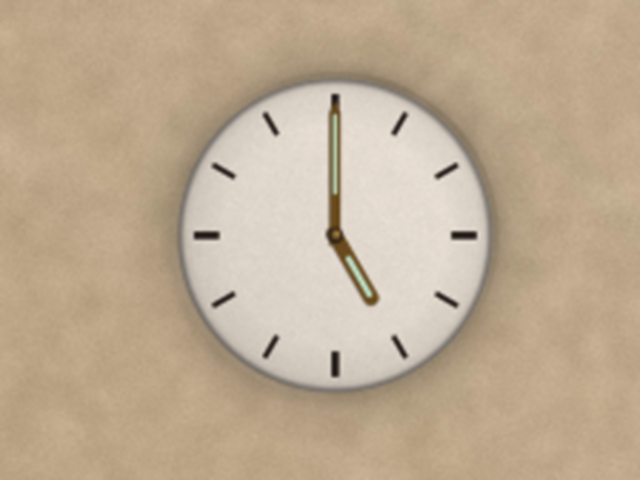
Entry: 5.00
